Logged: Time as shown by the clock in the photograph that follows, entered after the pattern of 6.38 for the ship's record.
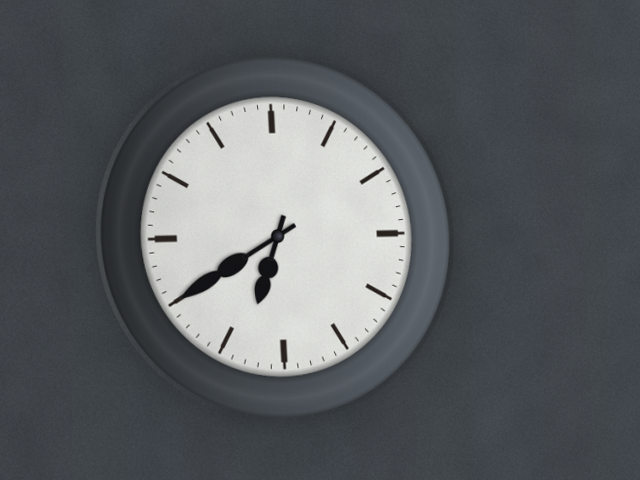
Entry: 6.40
